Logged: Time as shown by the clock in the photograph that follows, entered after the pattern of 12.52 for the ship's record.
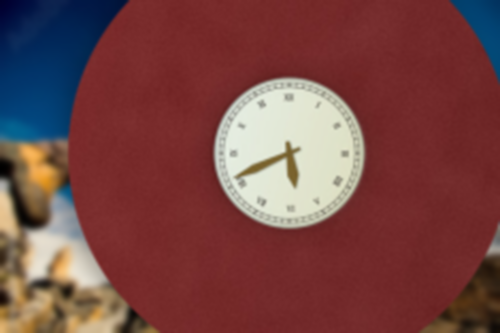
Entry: 5.41
